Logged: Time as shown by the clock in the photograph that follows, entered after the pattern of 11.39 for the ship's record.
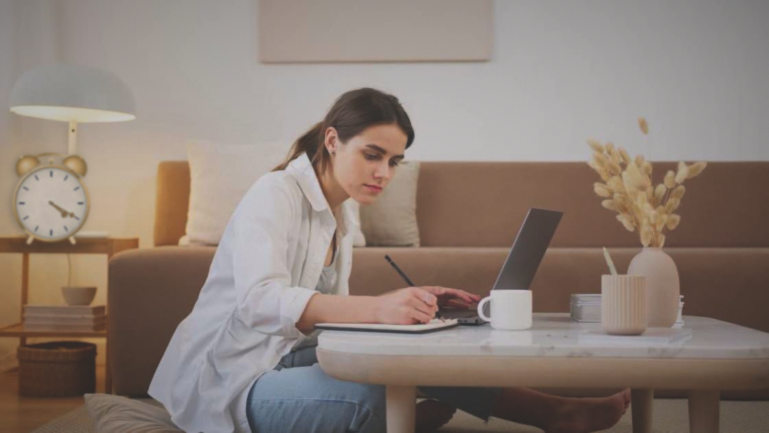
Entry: 4.20
